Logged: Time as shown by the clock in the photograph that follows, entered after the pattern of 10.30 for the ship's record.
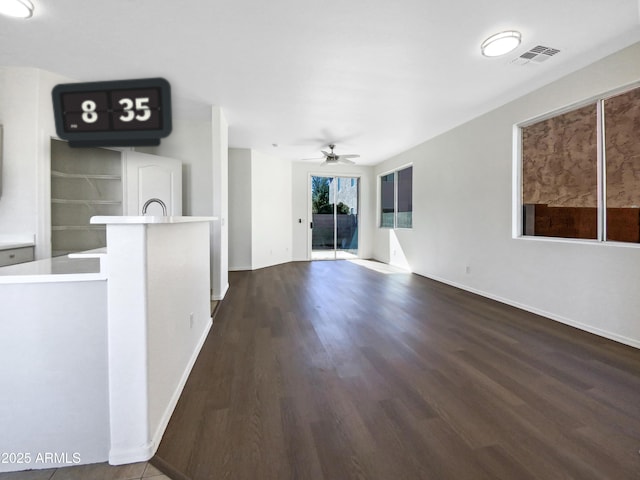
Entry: 8.35
